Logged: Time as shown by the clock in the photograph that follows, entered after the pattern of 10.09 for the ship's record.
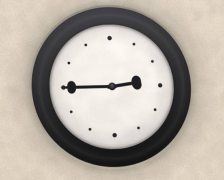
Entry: 2.45
